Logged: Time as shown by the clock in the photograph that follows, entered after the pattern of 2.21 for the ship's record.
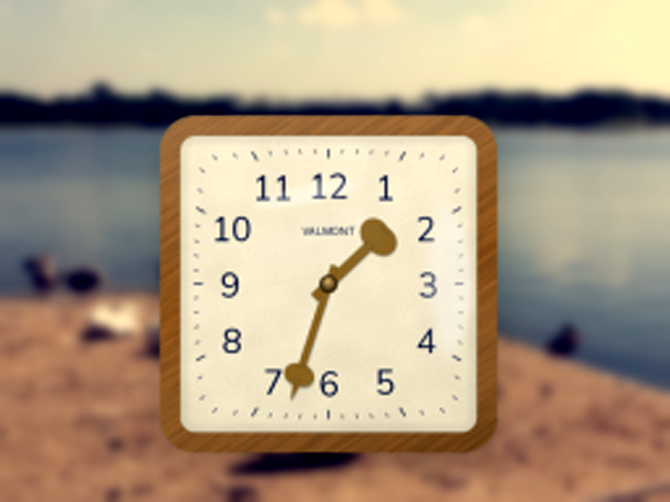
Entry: 1.33
